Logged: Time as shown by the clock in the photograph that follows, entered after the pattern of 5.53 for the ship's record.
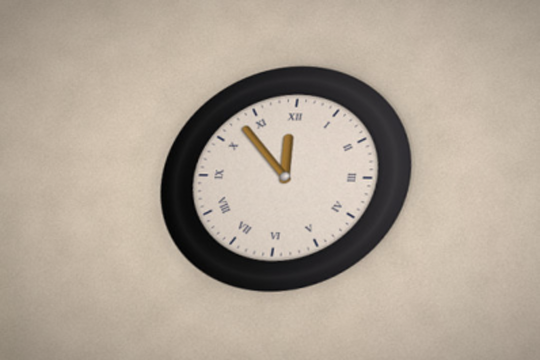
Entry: 11.53
